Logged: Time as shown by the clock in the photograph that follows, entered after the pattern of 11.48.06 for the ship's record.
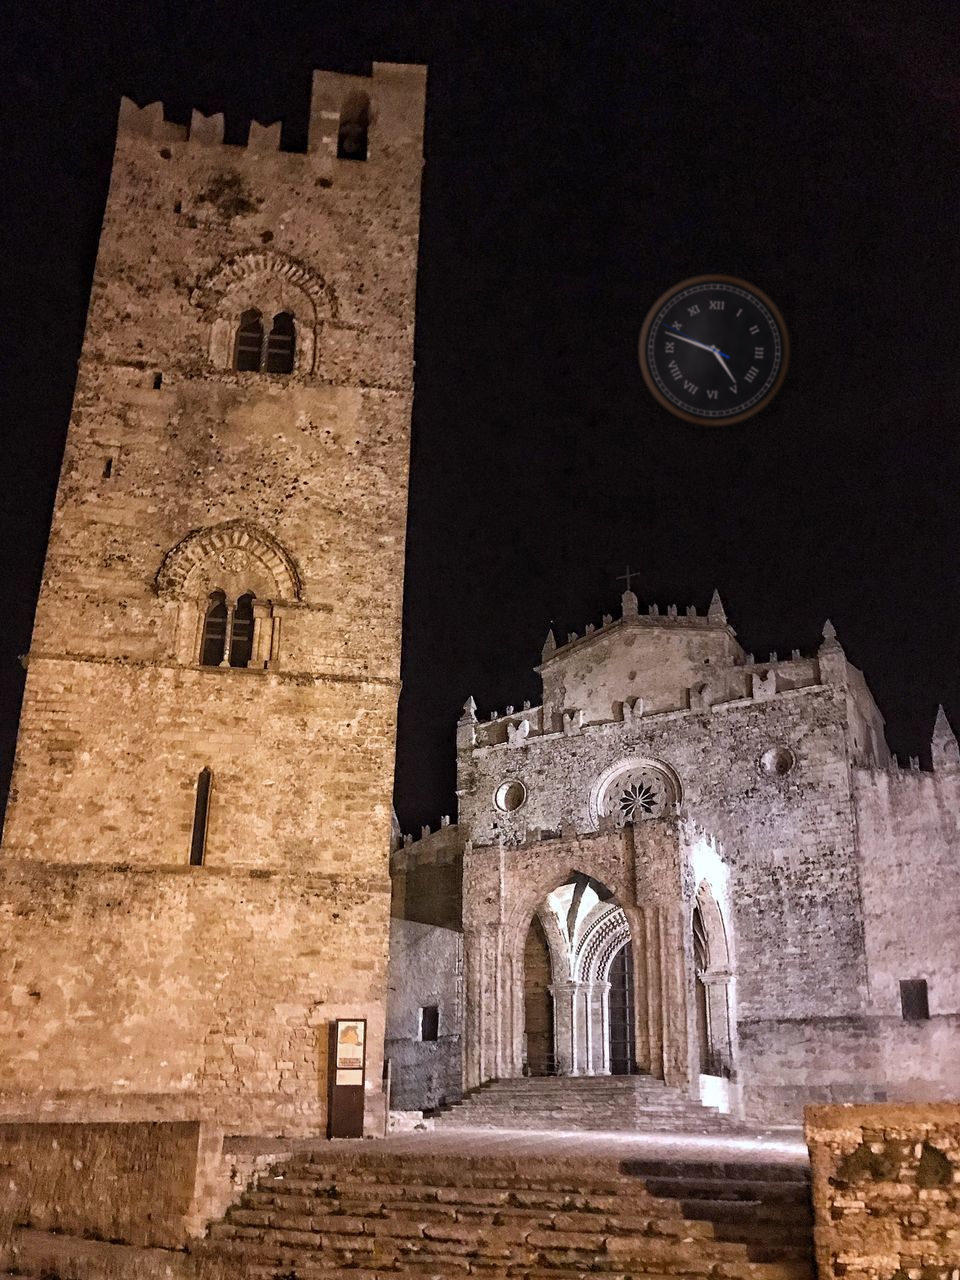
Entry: 4.47.49
